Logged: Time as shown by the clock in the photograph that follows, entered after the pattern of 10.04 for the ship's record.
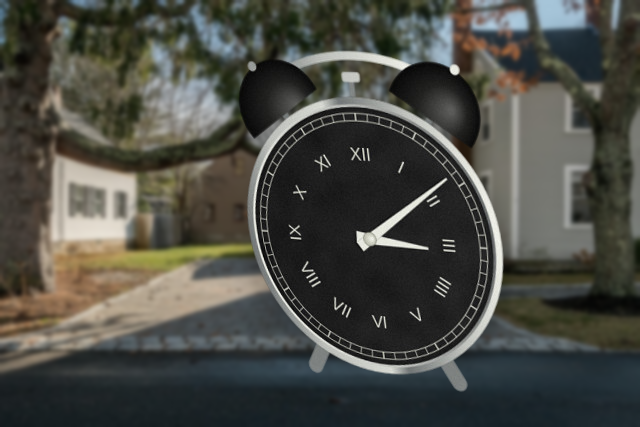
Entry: 3.09
